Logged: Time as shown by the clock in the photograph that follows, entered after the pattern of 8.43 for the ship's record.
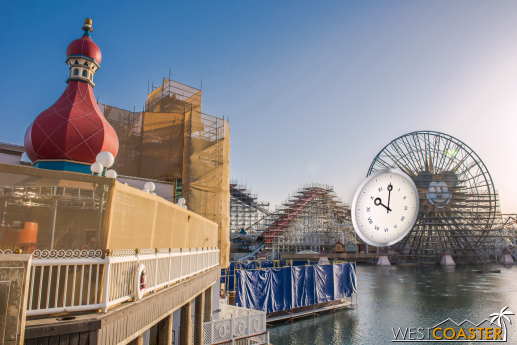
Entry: 10.00
